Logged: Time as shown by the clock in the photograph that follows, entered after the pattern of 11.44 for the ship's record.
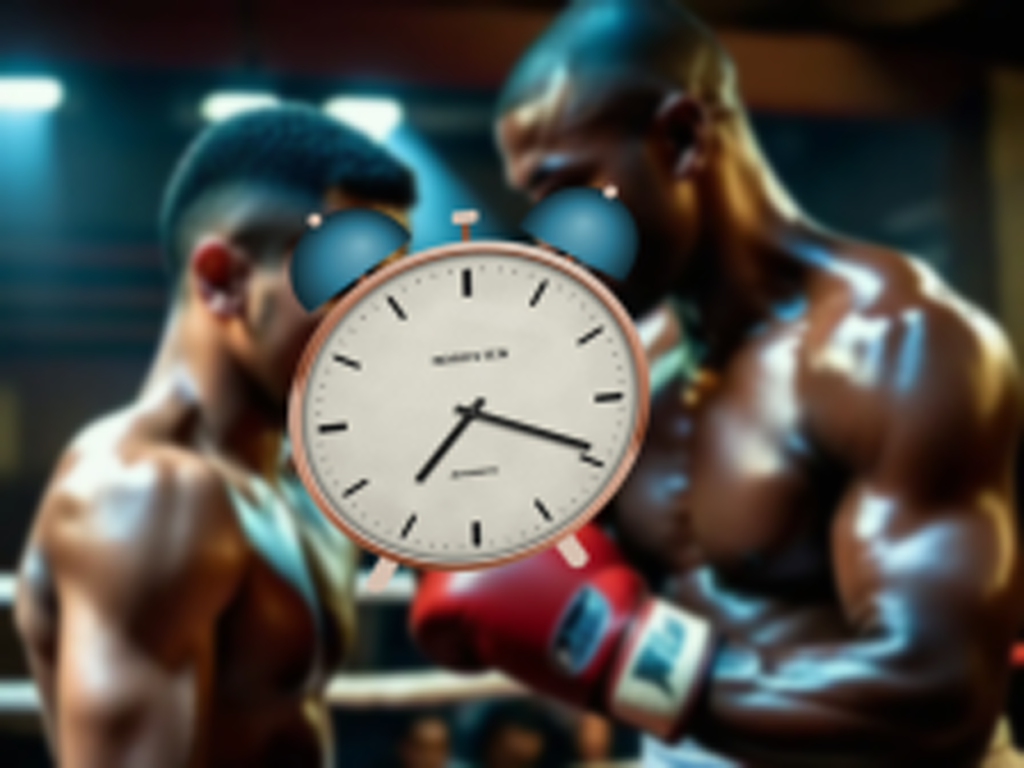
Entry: 7.19
